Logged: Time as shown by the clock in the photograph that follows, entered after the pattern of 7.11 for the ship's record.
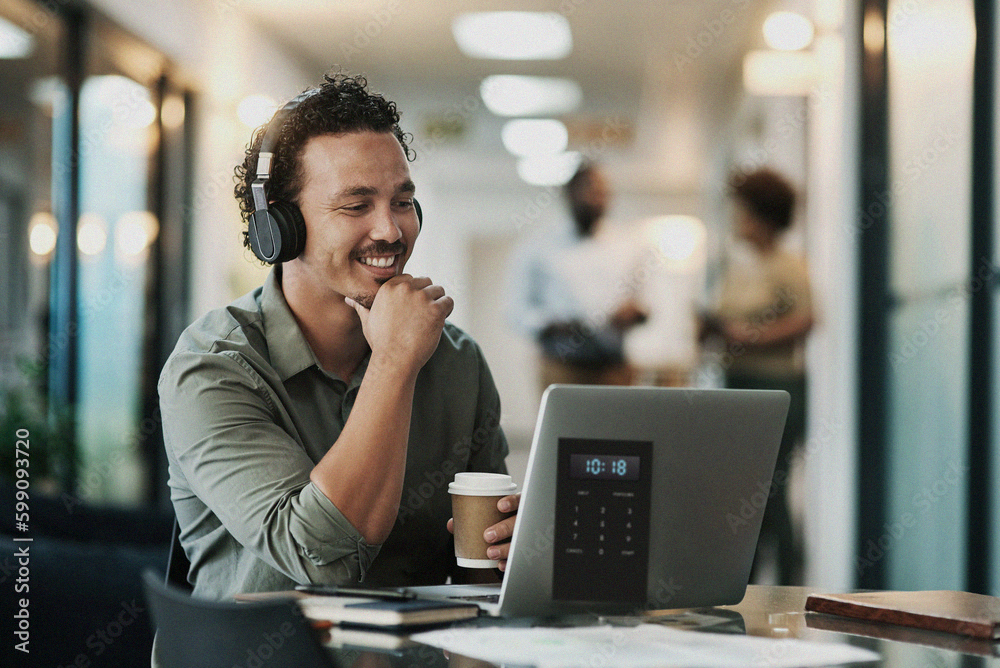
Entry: 10.18
